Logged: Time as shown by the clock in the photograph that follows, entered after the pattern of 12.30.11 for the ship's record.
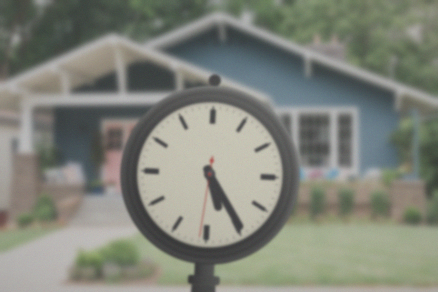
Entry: 5.24.31
